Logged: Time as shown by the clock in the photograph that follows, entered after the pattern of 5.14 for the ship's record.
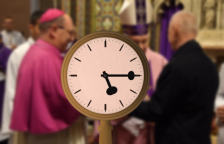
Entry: 5.15
